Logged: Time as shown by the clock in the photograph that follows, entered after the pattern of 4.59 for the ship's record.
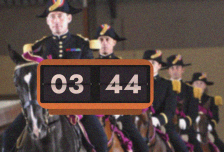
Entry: 3.44
